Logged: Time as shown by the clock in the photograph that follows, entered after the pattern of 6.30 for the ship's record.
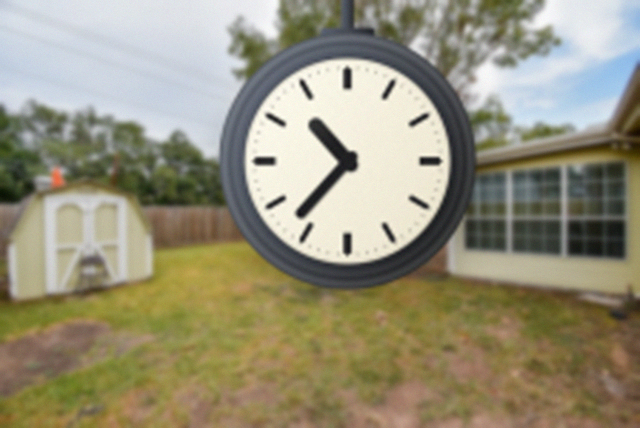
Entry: 10.37
